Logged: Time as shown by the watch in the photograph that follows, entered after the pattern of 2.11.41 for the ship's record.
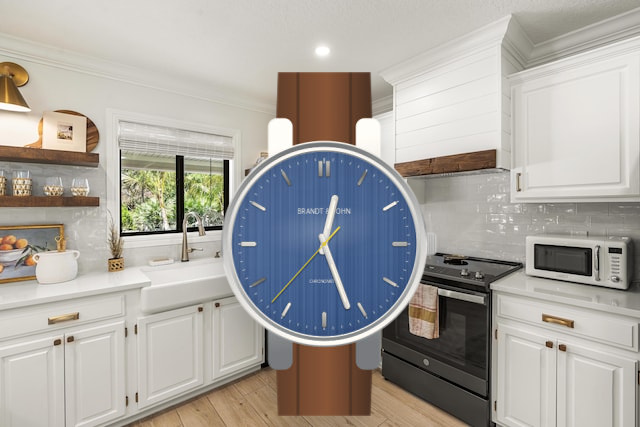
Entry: 12.26.37
